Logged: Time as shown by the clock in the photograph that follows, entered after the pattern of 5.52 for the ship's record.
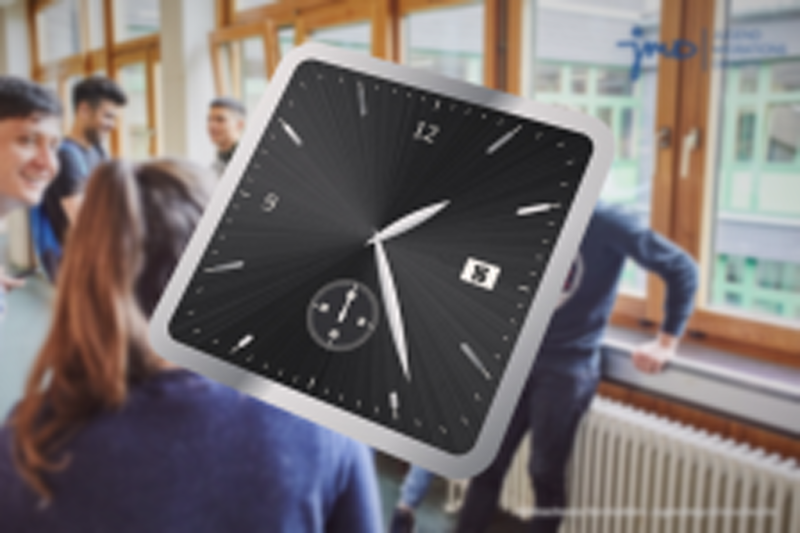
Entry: 1.24
